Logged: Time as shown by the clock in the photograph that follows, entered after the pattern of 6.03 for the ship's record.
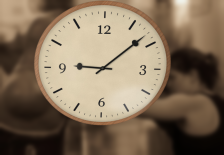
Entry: 9.08
